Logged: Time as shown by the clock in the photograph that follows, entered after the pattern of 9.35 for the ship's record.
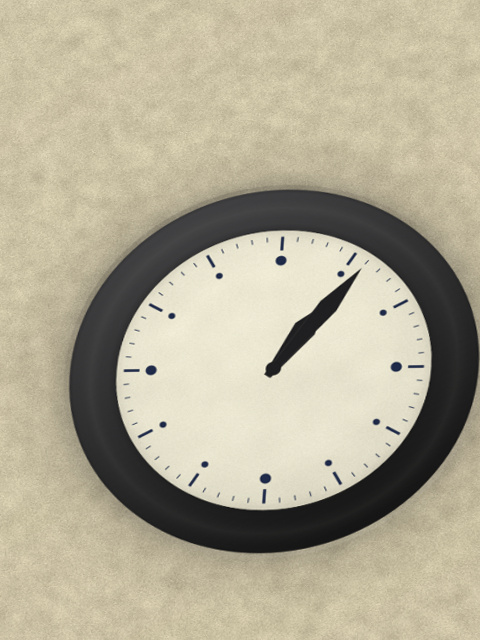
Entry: 1.06
